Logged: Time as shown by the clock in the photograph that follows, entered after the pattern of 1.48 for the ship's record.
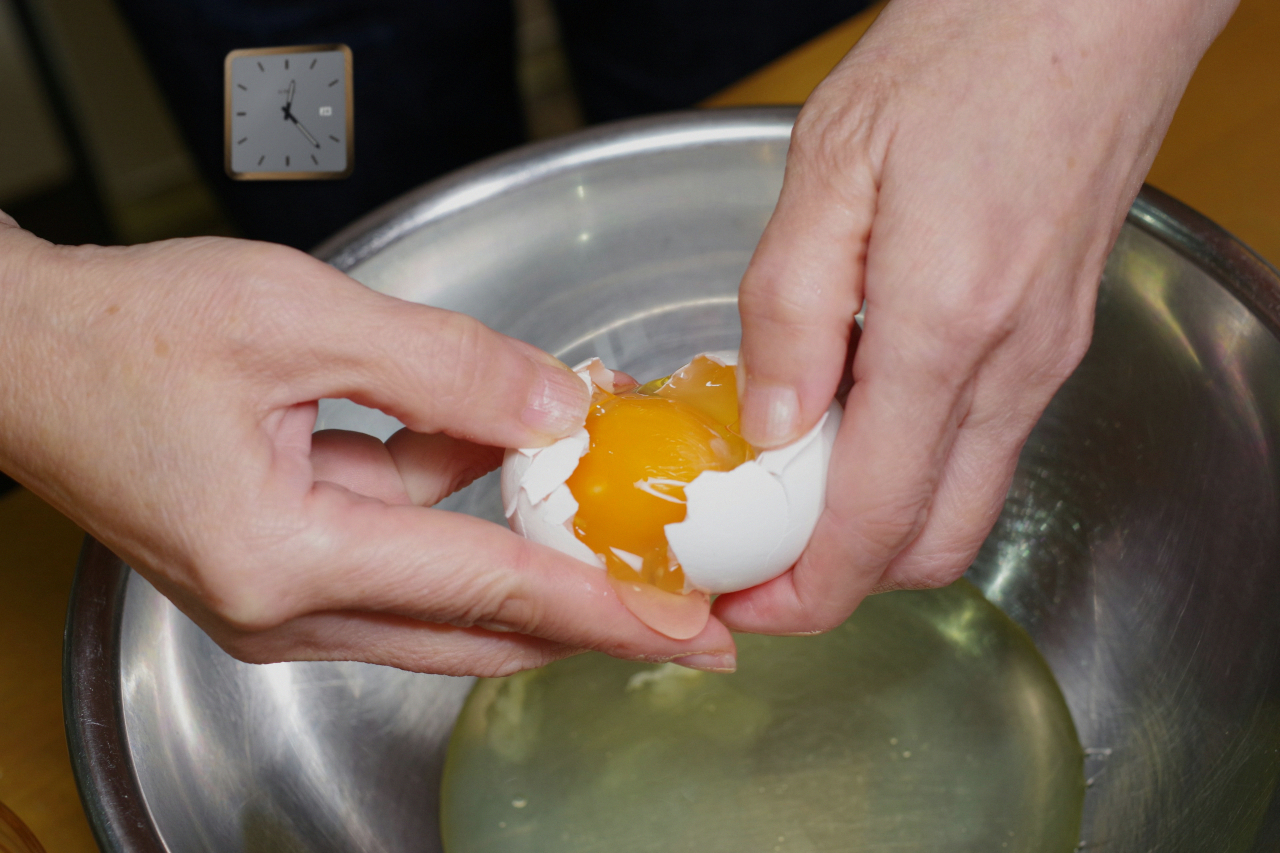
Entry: 12.23
